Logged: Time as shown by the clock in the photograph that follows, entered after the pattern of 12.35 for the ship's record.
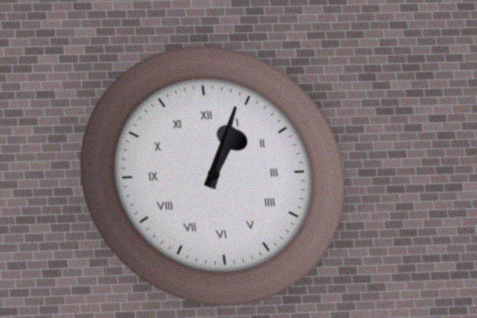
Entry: 1.04
